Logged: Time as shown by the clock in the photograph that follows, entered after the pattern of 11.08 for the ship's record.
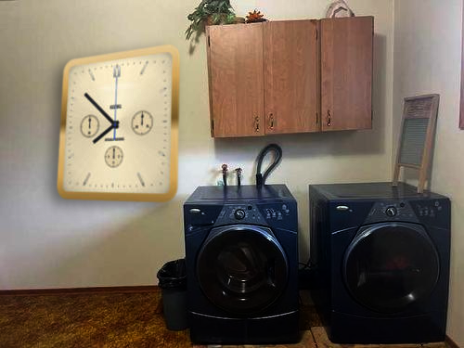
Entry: 7.52
